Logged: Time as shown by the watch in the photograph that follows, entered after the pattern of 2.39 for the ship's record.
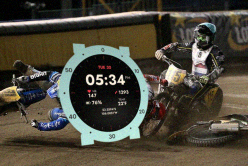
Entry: 5.34
